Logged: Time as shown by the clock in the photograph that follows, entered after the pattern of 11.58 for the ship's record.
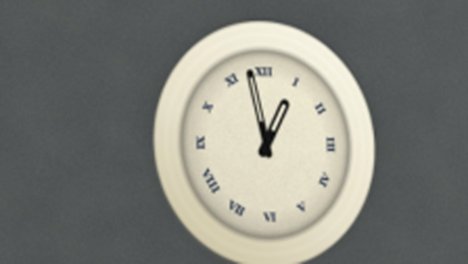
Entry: 12.58
